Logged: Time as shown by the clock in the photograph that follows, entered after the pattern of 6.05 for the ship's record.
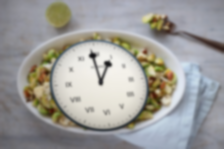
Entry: 12.59
